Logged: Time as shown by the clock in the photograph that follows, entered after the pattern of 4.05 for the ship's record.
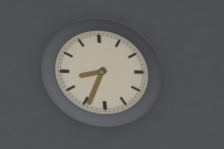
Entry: 8.34
